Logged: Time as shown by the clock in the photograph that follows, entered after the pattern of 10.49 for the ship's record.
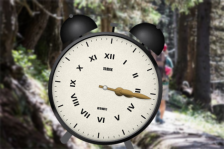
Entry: 3.16
